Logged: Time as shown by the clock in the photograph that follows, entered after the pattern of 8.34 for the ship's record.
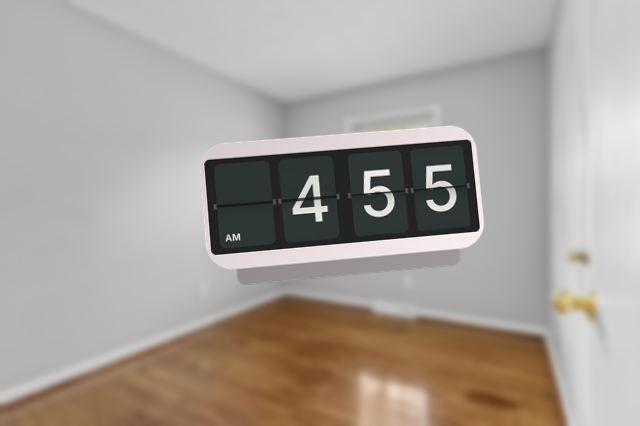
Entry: 4.55
